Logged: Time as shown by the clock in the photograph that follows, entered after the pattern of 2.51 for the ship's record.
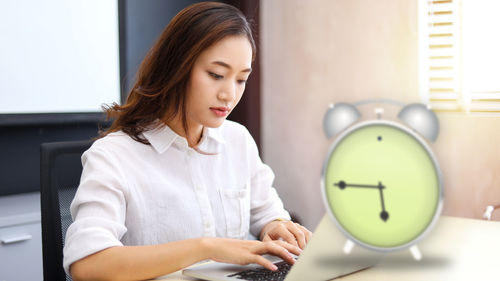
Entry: 5.45
